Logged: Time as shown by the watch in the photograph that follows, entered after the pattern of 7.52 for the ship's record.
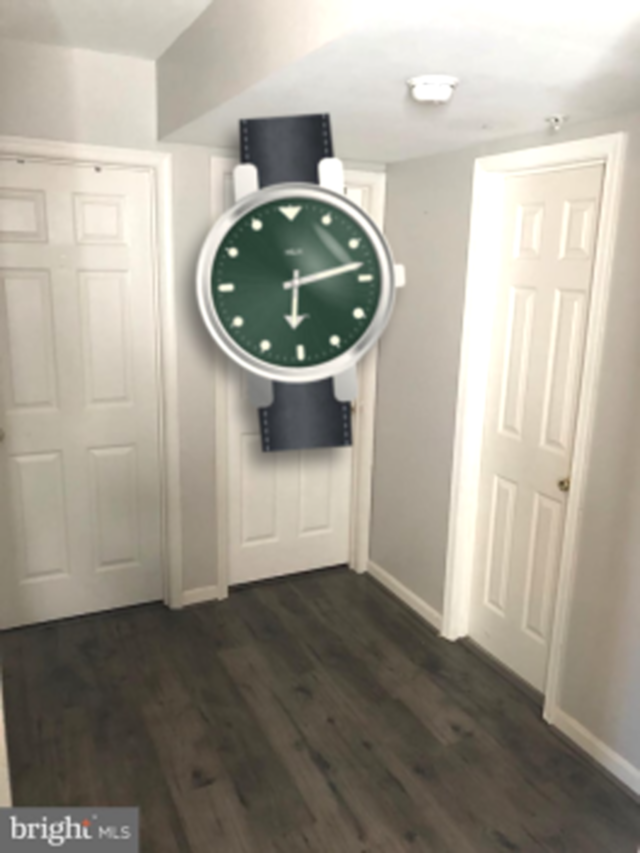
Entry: 6.13
